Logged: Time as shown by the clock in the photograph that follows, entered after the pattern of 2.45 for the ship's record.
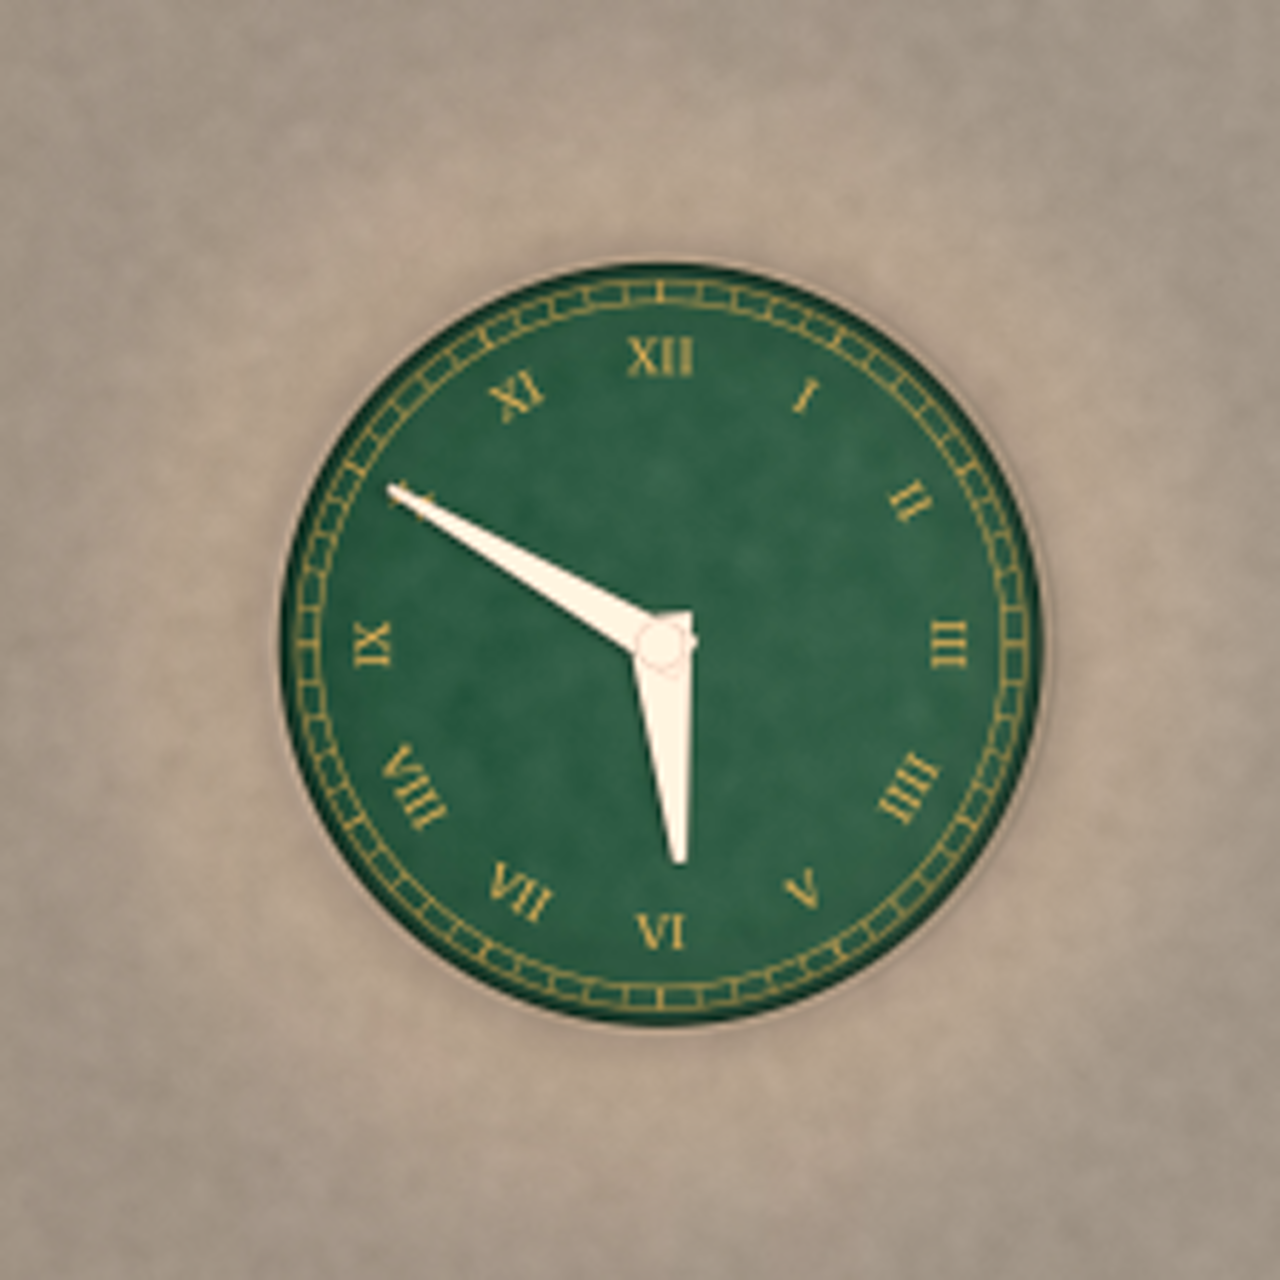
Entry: 5.50
